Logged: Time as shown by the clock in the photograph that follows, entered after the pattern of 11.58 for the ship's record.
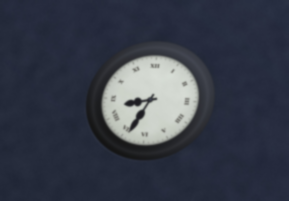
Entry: 8.34
